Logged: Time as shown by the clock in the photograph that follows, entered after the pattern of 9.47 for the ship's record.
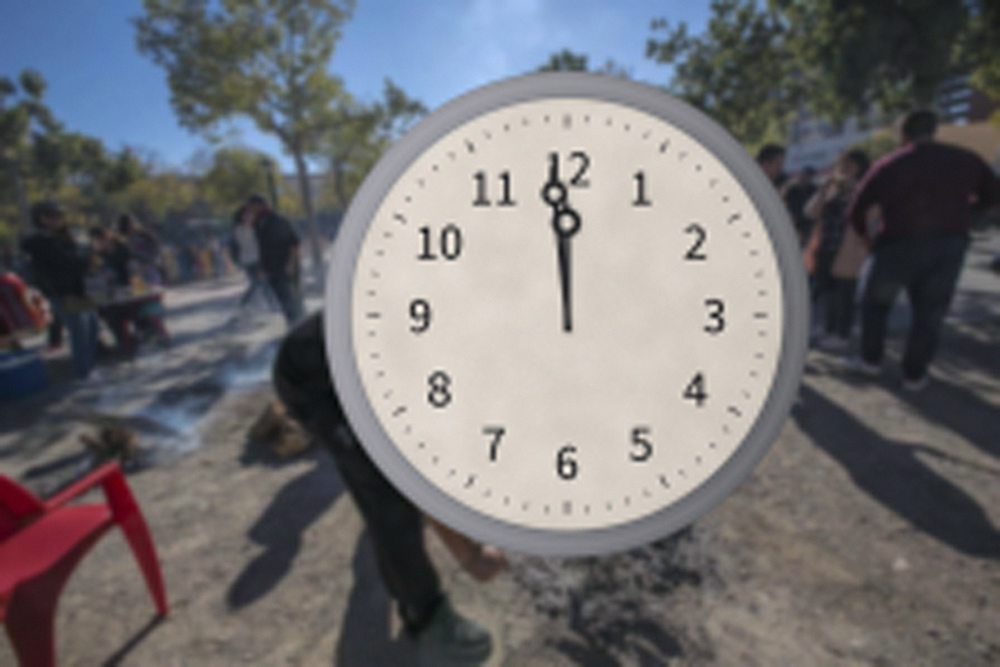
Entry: 11.59
